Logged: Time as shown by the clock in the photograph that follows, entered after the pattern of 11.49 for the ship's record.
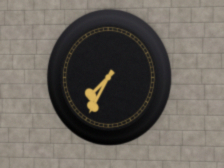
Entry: 7.35
